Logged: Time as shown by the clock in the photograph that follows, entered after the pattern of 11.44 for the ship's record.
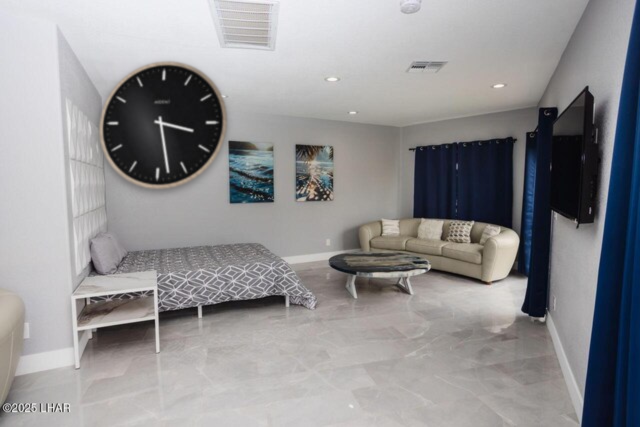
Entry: 3.28
